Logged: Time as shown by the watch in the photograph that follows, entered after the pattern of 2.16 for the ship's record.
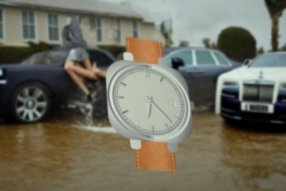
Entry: 6.23
